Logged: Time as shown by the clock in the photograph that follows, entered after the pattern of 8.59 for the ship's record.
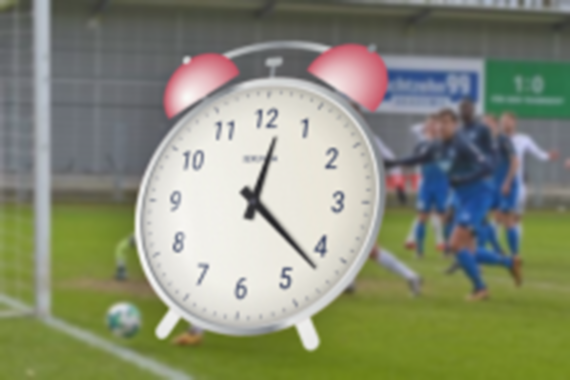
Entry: 12.22
